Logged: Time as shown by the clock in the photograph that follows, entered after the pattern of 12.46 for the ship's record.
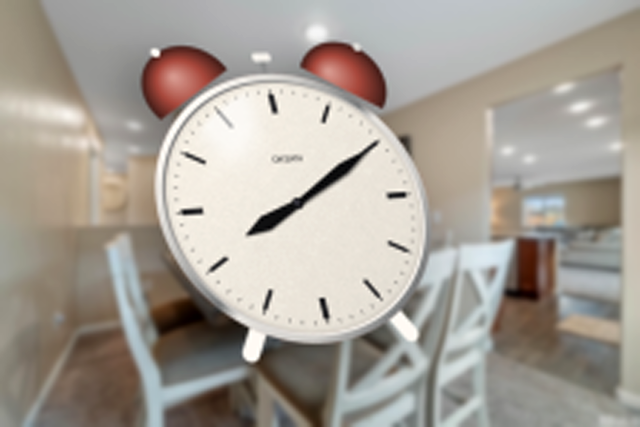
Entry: 8.10
